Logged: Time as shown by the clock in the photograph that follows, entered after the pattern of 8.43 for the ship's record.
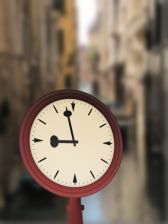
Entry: 8.58
